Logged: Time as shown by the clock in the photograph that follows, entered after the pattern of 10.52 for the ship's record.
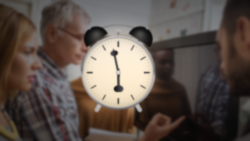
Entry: 5.58
